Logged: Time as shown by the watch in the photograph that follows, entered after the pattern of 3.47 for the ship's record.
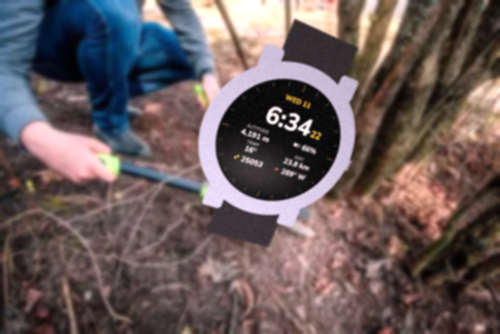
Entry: 6.34
